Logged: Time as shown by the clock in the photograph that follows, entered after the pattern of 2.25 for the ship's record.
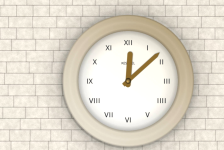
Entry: 12.08
